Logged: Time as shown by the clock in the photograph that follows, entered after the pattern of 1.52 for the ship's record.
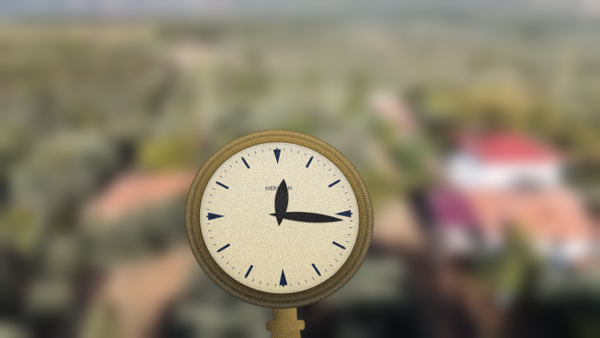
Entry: 12.16
